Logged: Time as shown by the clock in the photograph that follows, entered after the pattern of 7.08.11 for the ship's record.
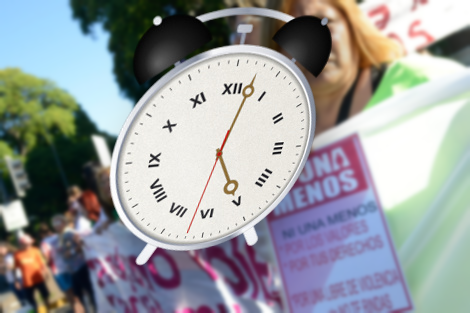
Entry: 5.02.32
